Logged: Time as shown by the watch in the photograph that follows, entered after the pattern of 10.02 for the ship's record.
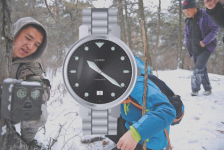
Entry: 10.21
